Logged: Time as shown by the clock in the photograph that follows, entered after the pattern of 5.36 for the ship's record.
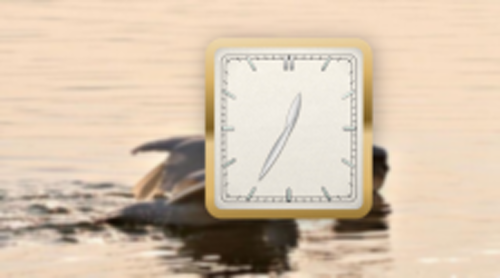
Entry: 12.35
